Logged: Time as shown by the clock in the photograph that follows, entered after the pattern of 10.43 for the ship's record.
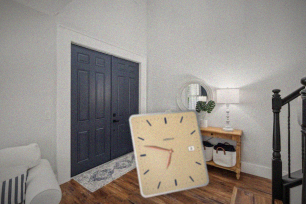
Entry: 6.48
